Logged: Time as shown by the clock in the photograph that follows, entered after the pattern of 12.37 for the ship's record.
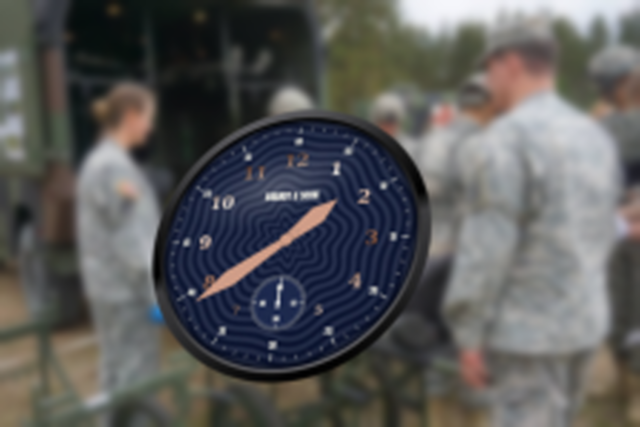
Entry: 1.39
